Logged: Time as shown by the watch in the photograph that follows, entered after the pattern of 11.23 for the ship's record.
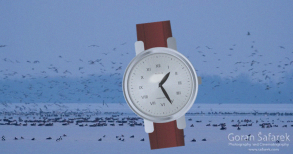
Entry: 1.26
